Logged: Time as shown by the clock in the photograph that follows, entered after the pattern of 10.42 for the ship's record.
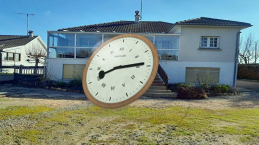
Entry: 8.14
